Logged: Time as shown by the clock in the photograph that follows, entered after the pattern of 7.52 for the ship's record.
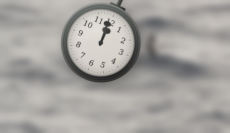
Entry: 11.59
